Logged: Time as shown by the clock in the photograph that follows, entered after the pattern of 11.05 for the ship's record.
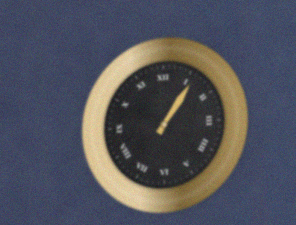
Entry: 1.06
